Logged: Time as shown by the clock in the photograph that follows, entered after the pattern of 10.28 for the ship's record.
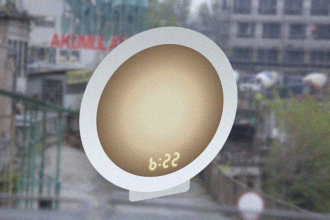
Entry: 6.22
